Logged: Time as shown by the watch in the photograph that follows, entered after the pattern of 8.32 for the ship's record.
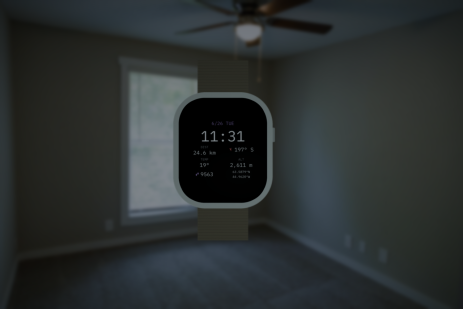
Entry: 11.31
